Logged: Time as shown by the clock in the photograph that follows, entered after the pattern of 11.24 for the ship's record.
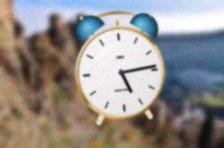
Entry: 5.14
